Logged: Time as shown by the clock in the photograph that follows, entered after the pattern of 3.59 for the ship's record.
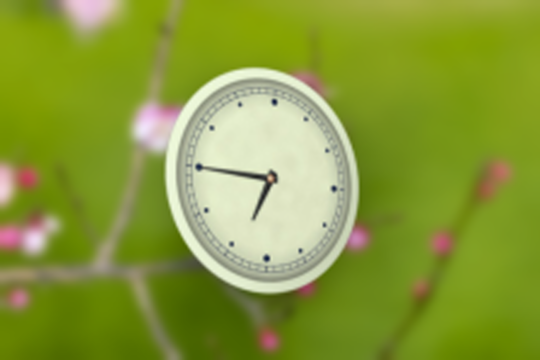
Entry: 6.45
